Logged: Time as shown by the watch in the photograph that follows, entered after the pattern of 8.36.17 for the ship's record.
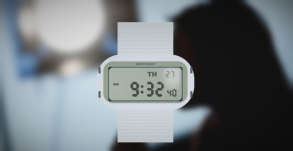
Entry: 9.32.40
